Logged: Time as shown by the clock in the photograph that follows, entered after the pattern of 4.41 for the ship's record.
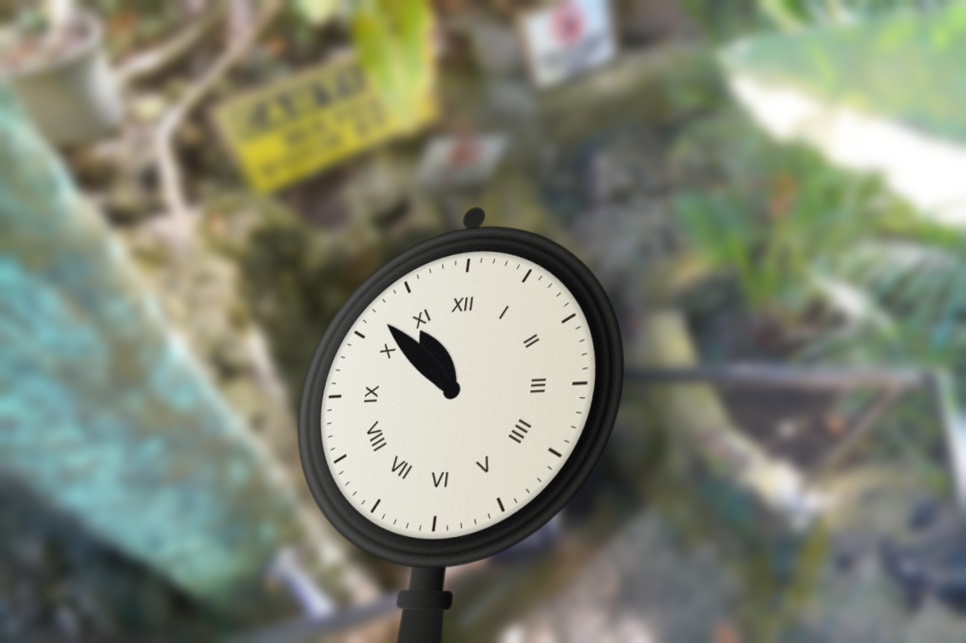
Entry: 10.52
